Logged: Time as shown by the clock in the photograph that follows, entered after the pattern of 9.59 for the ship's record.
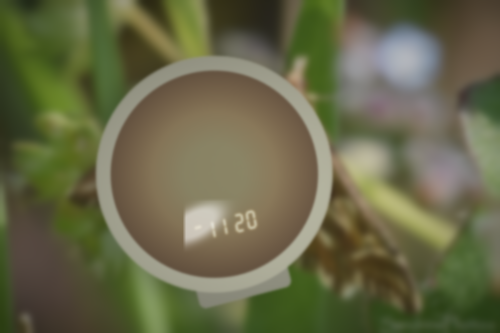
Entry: 11.20
